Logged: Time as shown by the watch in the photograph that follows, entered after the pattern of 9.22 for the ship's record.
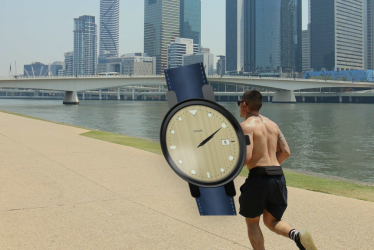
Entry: 2.10
